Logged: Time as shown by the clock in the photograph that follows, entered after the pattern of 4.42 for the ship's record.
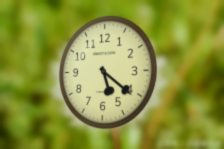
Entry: 5.21
